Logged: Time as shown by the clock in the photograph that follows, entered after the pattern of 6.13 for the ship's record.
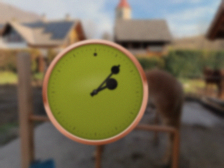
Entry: 2.07
